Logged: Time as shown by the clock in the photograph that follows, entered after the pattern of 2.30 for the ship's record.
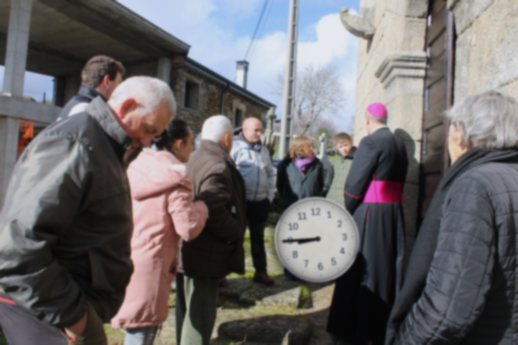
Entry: 8.45
